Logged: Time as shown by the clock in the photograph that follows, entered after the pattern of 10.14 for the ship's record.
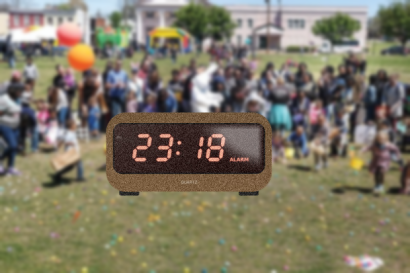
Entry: 23.18
